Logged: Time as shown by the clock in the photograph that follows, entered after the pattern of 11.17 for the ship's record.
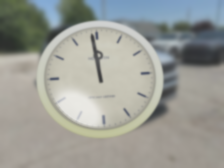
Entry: 11.59
